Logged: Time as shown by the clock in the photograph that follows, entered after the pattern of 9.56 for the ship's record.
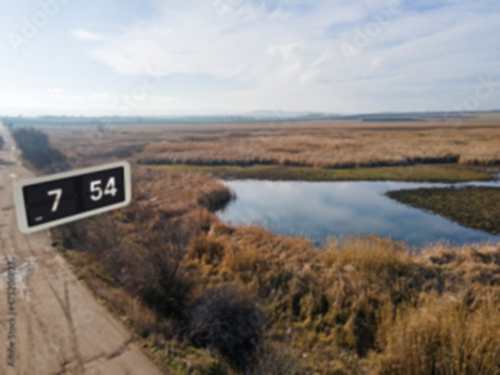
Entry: 7.54
